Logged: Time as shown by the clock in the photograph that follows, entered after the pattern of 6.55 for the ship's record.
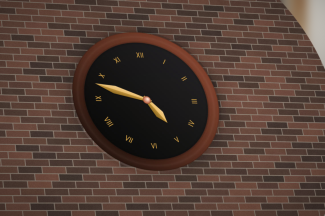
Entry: 4.48
